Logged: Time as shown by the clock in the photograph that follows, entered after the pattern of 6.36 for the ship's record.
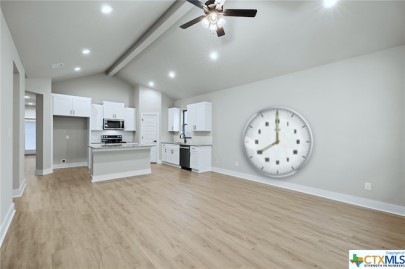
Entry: 8.00
